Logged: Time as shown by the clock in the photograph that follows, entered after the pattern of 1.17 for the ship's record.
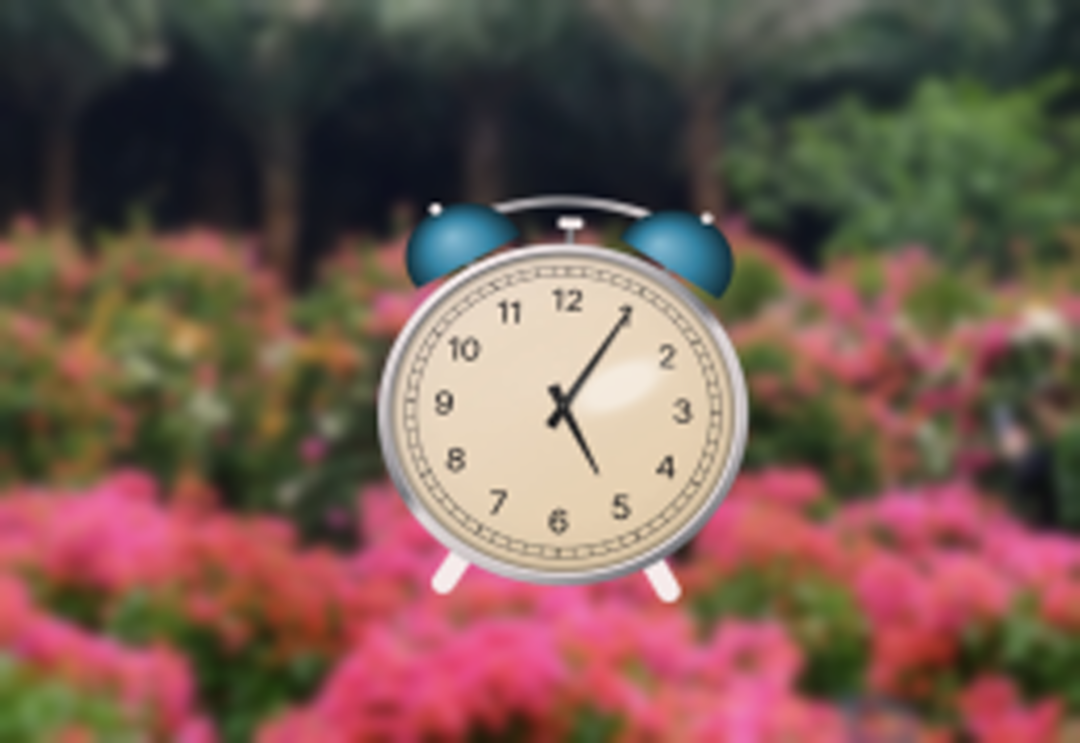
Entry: 5.05
